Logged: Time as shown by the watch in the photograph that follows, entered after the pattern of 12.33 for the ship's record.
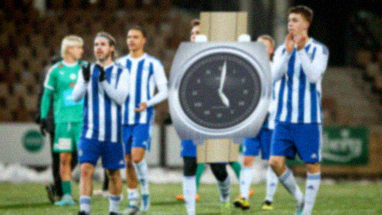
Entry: 5.01
